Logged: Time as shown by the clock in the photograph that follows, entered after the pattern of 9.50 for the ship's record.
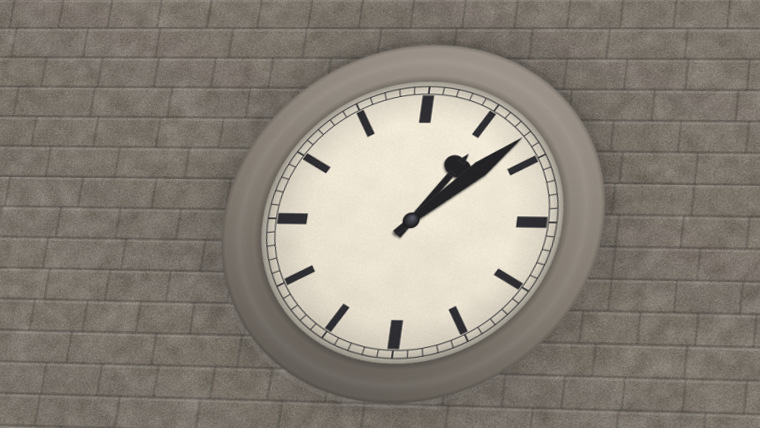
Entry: 1.08
